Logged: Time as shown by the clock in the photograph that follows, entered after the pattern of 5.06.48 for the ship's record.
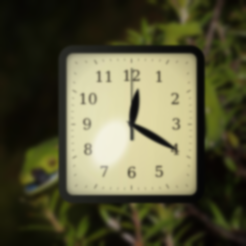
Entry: 12.20.00
